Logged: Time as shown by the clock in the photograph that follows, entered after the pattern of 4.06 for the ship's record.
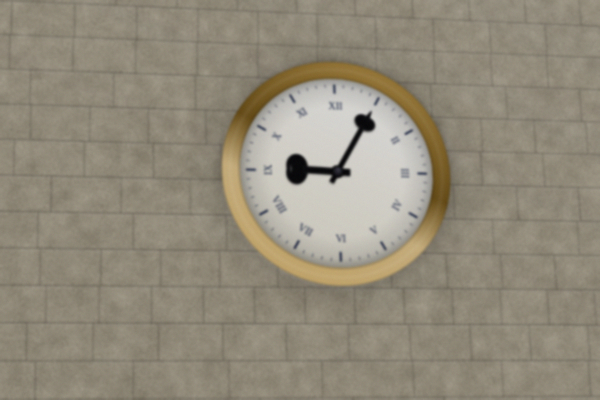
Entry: 9.05
